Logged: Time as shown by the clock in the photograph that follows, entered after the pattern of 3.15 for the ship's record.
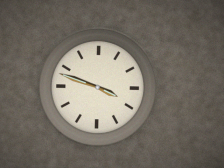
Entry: 3.48
